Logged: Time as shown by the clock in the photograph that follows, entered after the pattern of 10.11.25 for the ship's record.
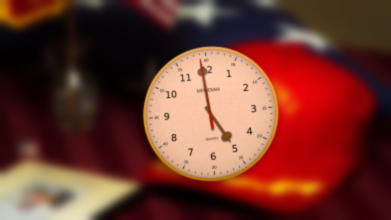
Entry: 4.58.59
